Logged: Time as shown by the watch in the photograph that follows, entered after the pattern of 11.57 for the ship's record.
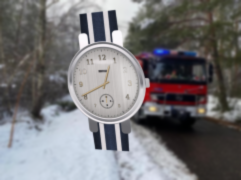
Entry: 12.41
